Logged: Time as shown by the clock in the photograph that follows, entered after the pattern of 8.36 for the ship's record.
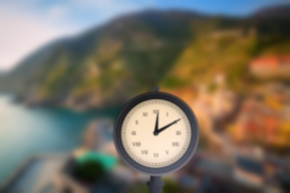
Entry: 12.10
